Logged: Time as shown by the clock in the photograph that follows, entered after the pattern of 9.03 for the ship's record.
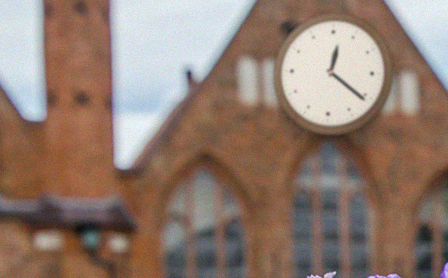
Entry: 12.21
